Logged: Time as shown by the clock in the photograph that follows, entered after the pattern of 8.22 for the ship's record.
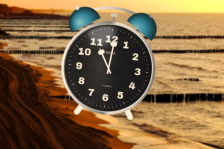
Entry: 11.01
